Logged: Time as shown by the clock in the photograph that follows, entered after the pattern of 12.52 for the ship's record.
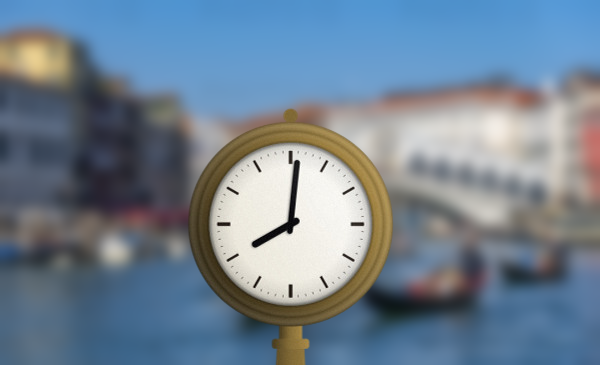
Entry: 8.01
